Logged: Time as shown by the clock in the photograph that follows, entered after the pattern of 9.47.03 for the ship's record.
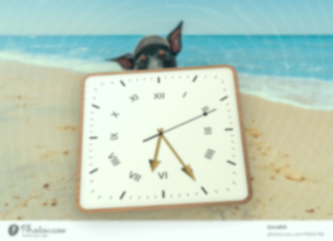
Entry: 6.25.11
